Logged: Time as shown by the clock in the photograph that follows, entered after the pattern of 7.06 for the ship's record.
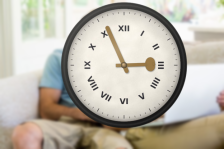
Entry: 2.56
